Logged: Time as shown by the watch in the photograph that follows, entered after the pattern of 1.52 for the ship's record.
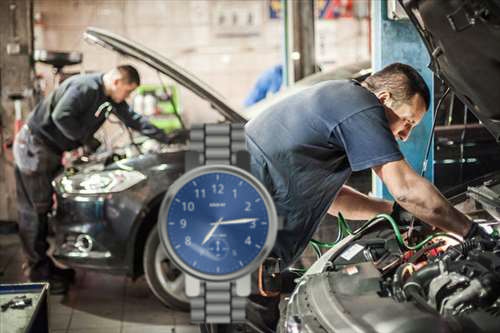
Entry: 7.14
